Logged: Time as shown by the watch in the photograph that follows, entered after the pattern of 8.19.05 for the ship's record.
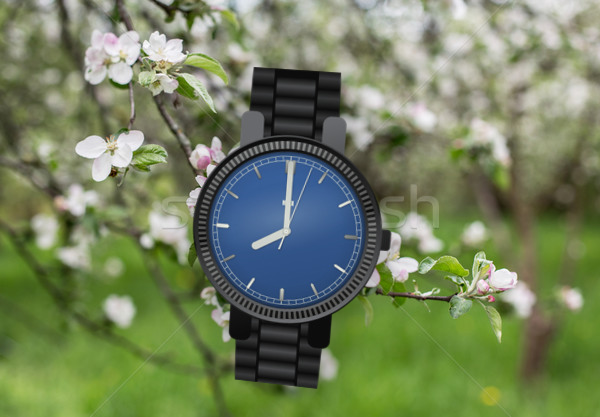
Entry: 8.00.03
